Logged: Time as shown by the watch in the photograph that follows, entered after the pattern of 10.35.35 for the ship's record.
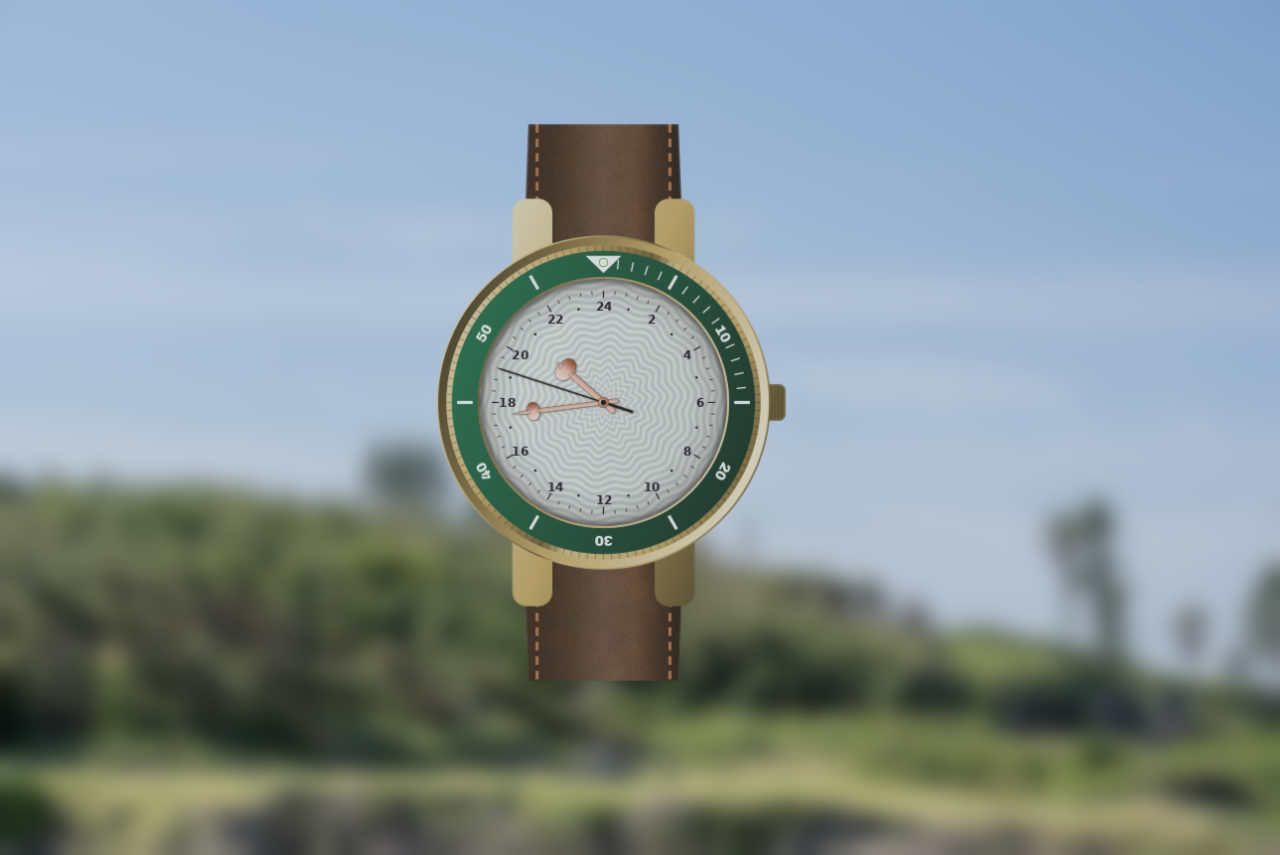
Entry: 20.43.48
